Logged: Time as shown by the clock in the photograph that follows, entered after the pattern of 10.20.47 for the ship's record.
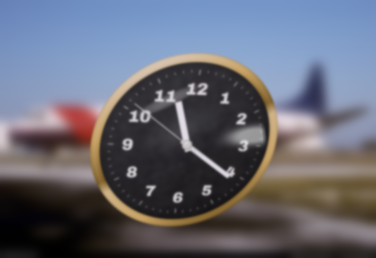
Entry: 11.20.51
